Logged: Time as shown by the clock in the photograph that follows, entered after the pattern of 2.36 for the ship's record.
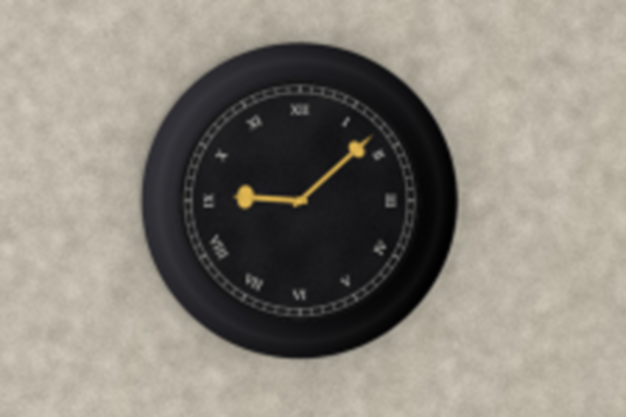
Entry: 9.08
